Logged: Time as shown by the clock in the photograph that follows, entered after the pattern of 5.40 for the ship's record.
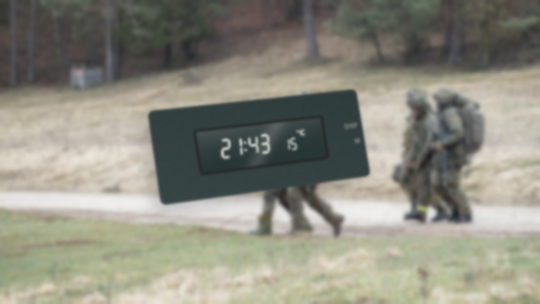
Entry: 21.43
